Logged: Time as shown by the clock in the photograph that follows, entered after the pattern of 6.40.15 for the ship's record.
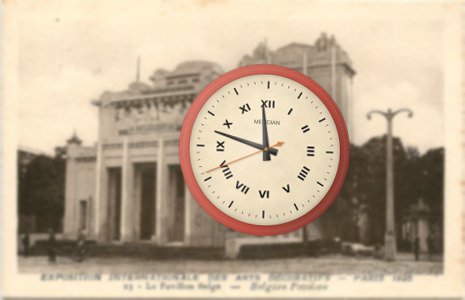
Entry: 11.47.41
